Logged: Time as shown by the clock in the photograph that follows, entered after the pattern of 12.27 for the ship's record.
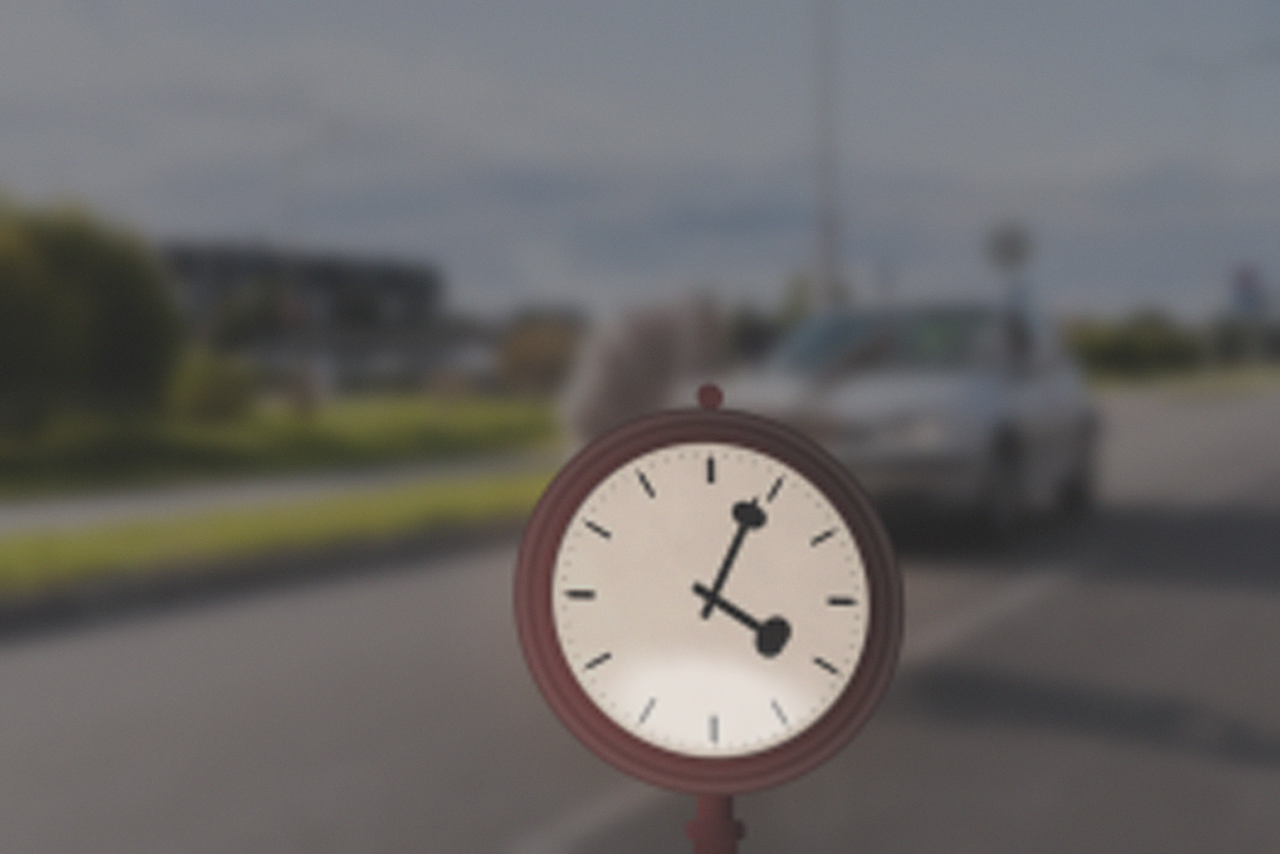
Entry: 4.04
